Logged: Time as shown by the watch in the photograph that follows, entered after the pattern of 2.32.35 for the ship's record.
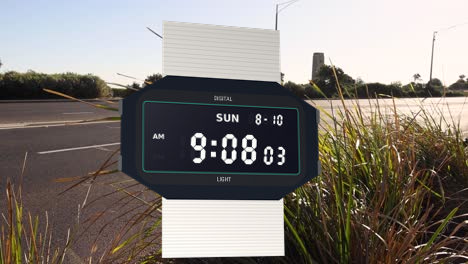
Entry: 9.08.03
